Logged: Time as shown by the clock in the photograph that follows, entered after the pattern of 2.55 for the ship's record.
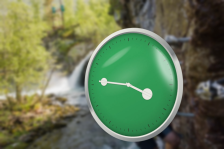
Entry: 3.46
